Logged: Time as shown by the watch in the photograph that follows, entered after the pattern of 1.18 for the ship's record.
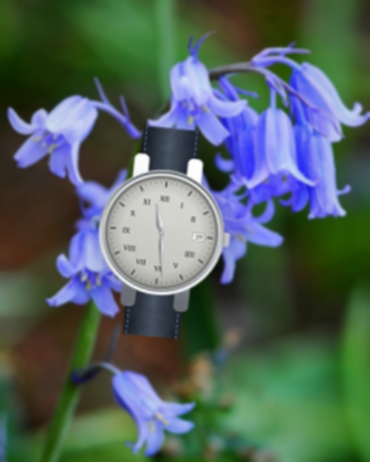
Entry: 11.29
